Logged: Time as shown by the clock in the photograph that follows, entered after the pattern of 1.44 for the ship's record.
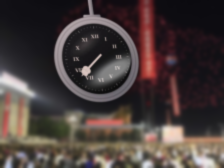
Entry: 7.38
